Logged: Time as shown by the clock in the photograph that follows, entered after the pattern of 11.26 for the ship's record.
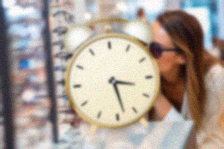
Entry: 3.28
